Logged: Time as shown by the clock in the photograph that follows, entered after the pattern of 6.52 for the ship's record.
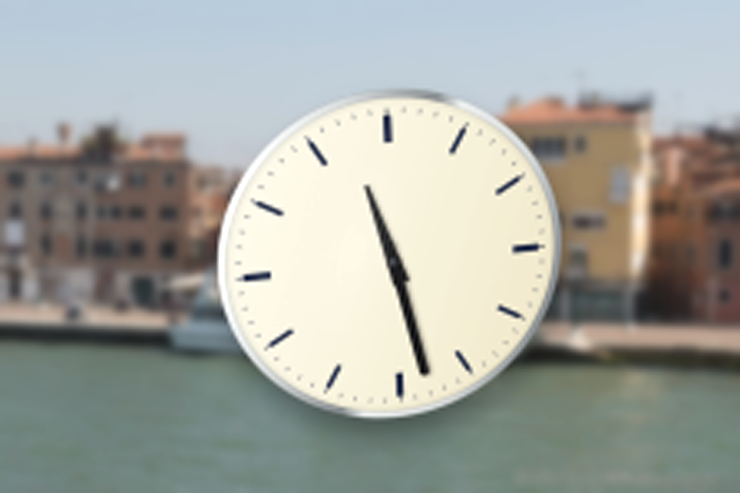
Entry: 11.28
